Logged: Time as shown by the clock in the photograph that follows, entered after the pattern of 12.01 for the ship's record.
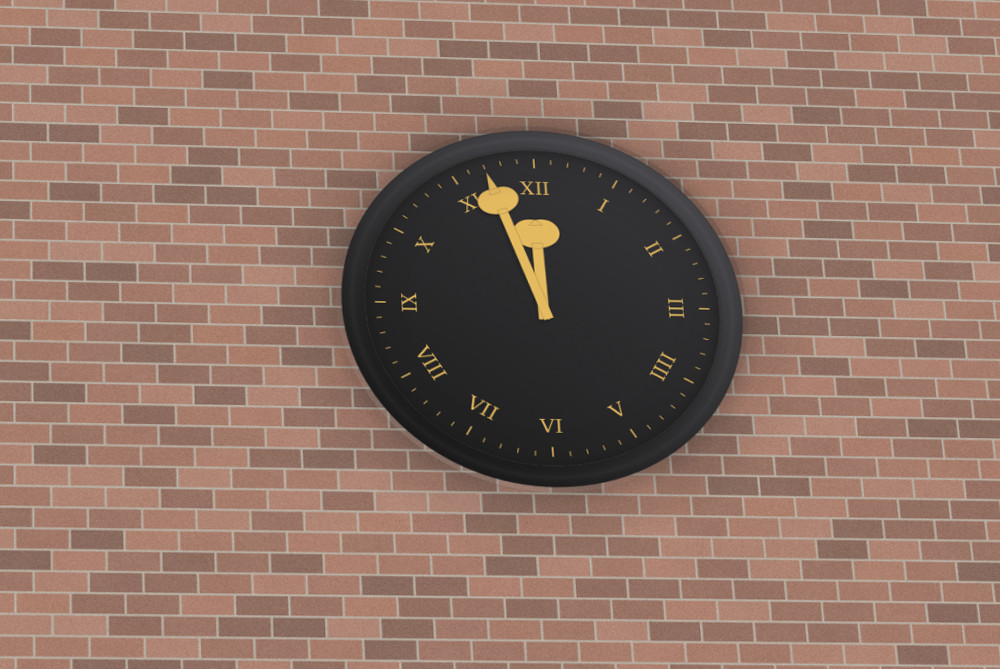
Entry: 11.57
